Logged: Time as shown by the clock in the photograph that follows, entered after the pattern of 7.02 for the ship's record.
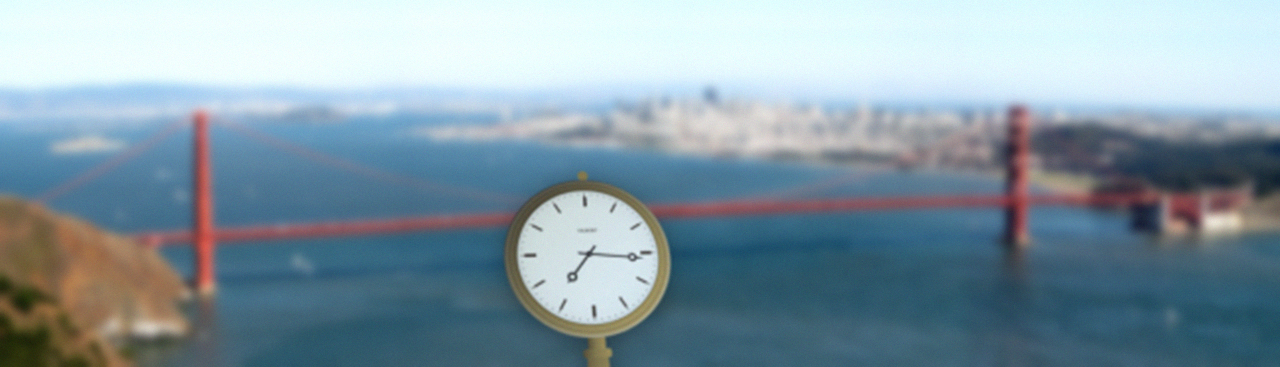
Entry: 7.16
